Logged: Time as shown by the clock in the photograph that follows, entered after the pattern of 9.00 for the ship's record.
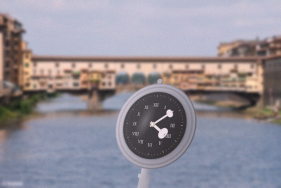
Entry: 4.09
